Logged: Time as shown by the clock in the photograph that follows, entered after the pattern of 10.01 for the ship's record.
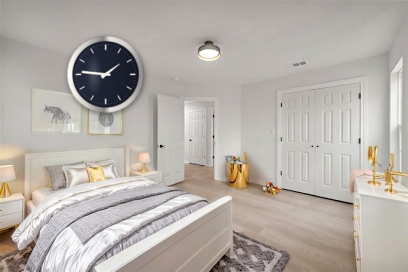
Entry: 1.46
